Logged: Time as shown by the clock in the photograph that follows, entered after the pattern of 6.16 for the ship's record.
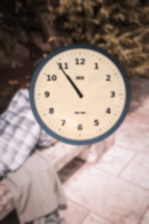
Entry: 10.54
